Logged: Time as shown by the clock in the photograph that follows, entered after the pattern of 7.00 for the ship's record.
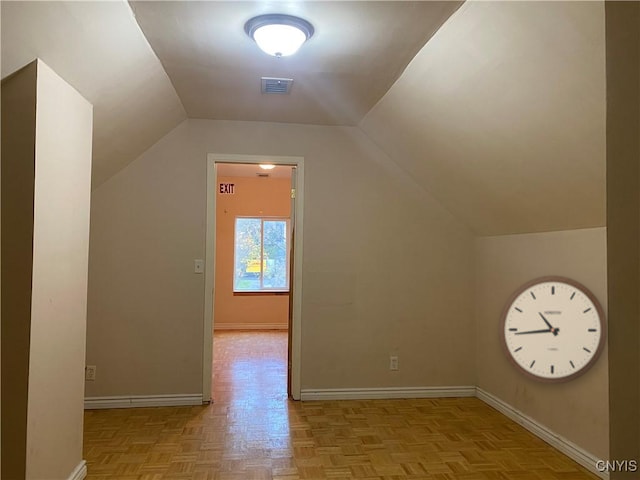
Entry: 10.44
